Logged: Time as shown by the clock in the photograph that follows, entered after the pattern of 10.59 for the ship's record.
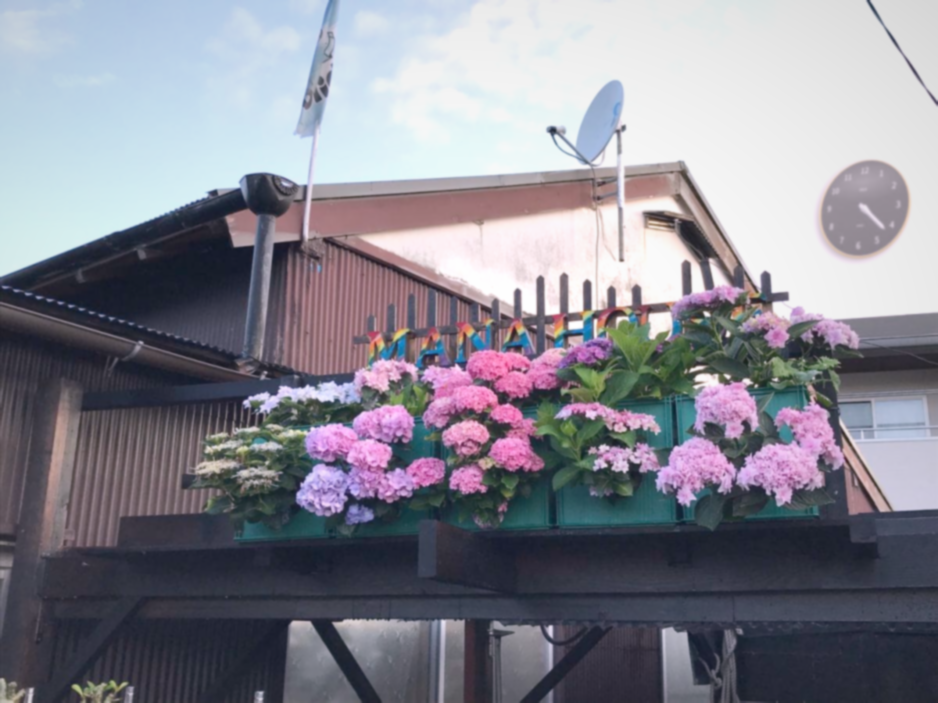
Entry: 4.22
